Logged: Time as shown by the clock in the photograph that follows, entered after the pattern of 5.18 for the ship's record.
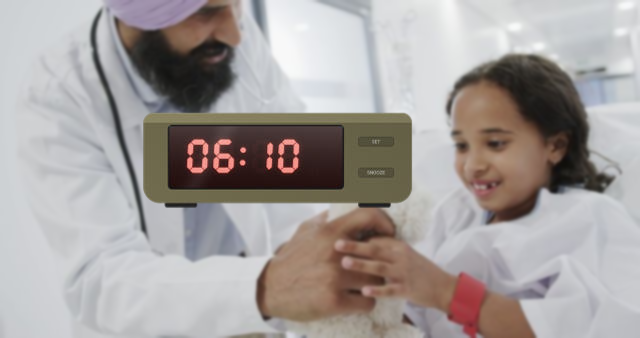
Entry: 6.10
